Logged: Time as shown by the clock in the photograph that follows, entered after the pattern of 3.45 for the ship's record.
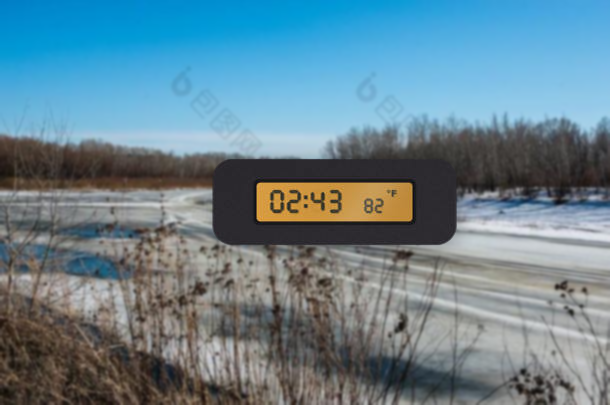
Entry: 2.43
